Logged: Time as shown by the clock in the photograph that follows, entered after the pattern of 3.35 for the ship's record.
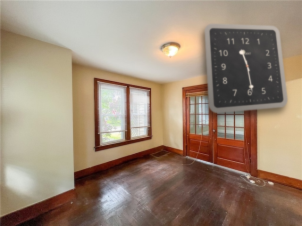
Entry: 11.29
